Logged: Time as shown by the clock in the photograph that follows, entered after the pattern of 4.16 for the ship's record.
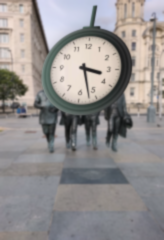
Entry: 3.27
